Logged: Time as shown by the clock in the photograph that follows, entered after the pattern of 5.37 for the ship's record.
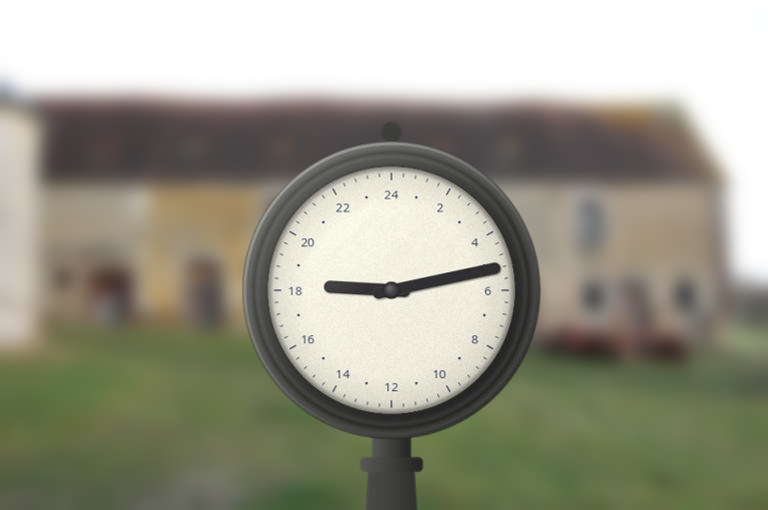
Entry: 18.13
